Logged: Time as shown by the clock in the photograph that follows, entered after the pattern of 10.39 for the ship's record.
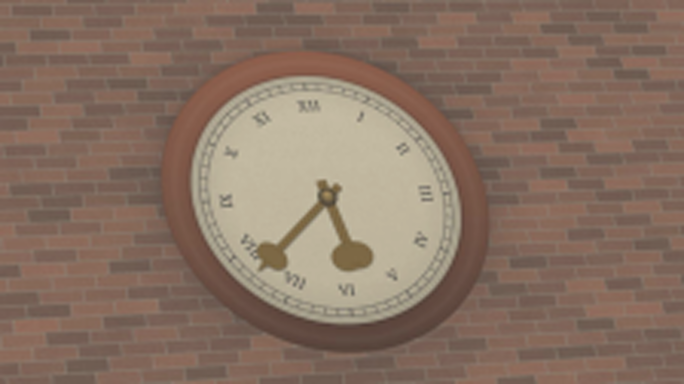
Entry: 5.38
